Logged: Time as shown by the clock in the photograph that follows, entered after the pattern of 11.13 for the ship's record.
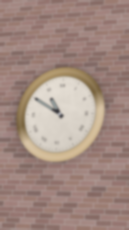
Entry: 10.50
